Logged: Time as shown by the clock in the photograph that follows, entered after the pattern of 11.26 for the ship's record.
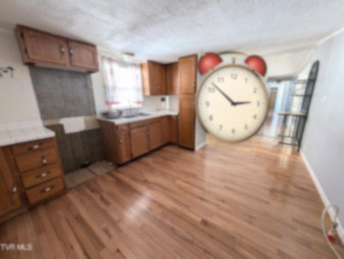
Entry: 2.52
